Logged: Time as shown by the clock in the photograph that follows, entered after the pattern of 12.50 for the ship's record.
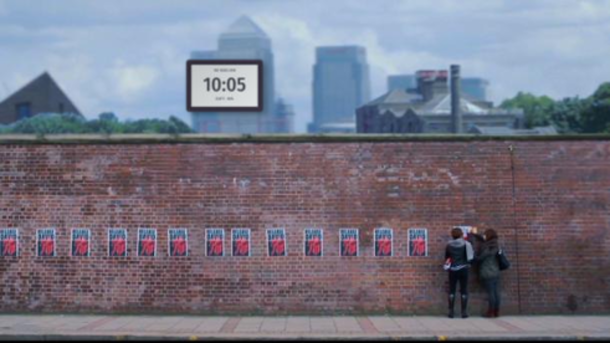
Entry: 10.05
